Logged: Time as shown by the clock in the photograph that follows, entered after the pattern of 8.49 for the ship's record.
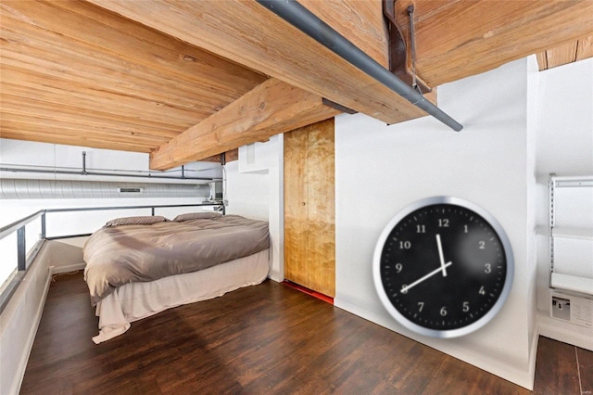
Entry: 11.40
